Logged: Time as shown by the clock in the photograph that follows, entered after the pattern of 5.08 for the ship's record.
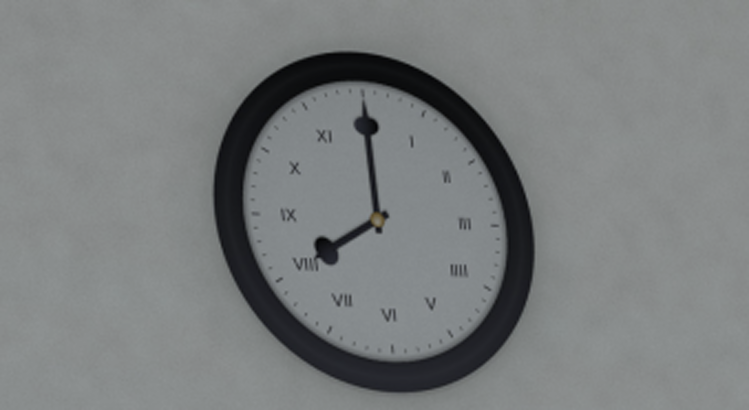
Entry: 8.00
